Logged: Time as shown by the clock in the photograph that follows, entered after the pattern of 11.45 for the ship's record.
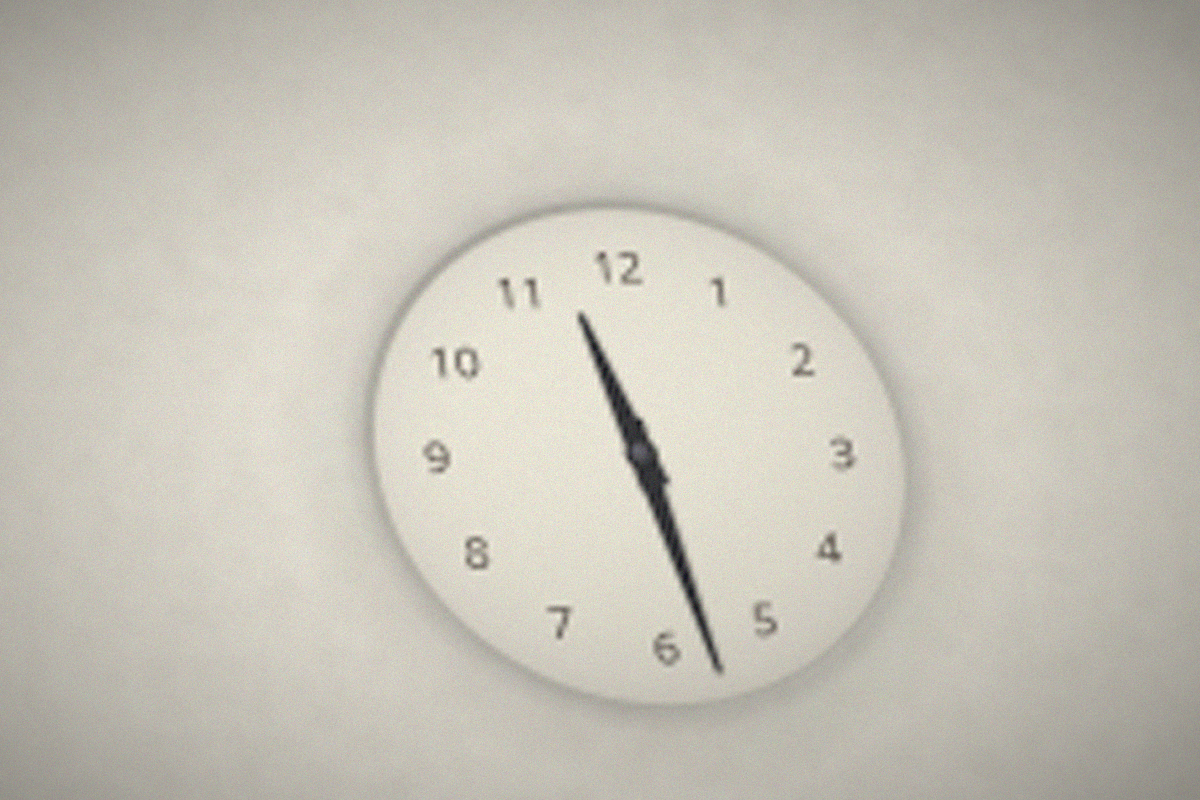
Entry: 11.28
